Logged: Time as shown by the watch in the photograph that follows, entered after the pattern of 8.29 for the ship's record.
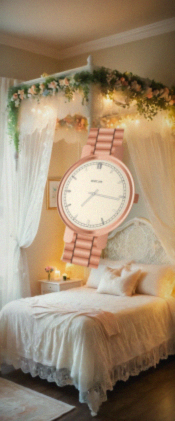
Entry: 7.16
